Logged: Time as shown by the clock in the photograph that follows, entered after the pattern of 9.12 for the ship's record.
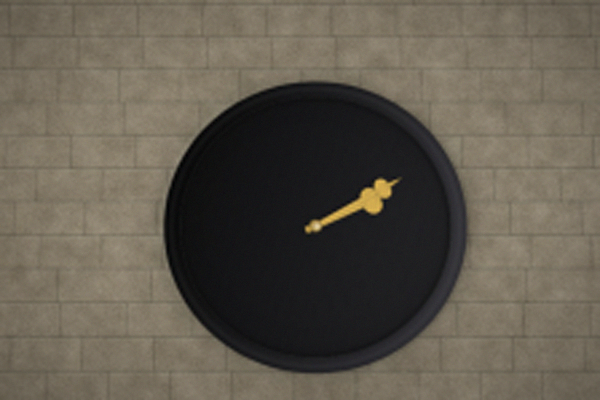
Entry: 2.10
